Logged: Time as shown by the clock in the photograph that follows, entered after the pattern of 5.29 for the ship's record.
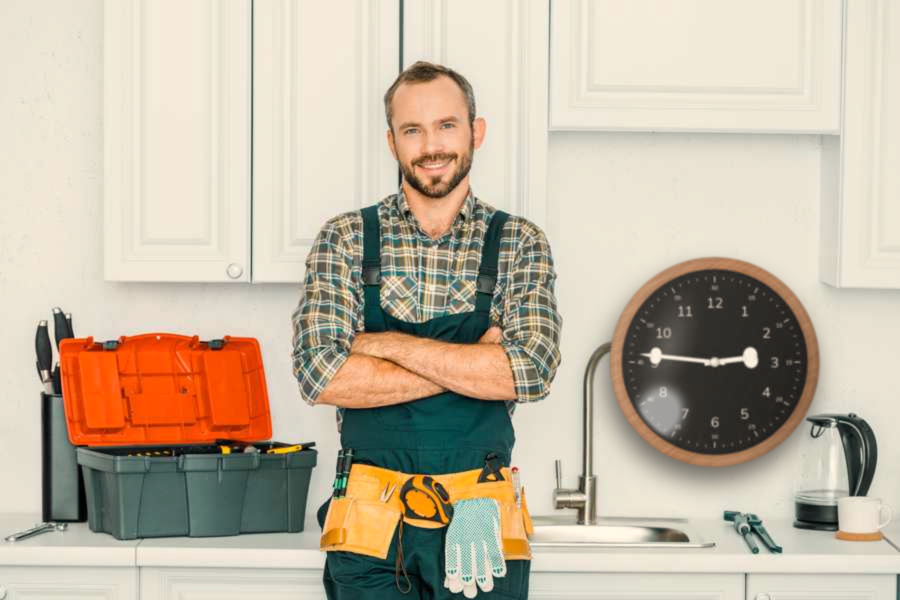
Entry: 2.46
